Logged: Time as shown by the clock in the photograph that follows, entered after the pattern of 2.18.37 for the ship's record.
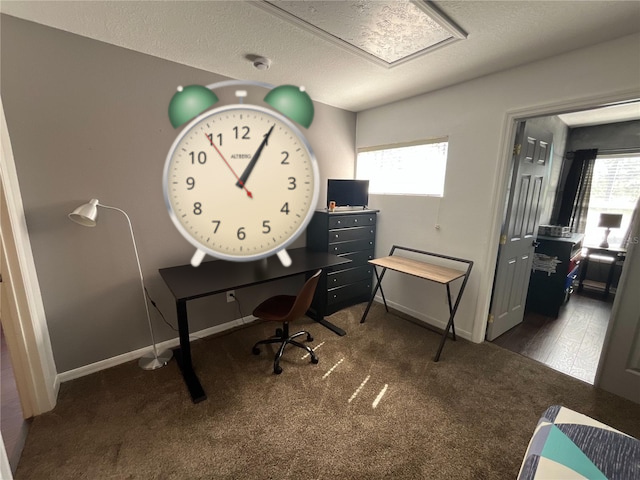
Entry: 1.04.54
